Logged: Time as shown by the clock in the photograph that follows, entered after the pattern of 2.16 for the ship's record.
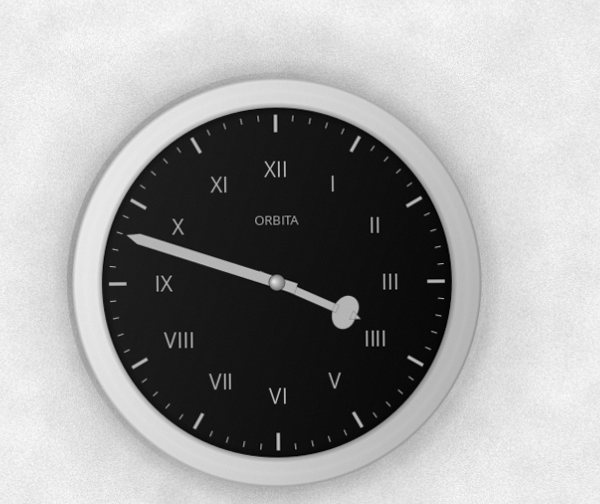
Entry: 3.48
